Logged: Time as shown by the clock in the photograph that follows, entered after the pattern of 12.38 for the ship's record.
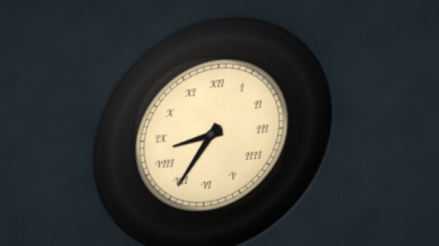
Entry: 8.35
